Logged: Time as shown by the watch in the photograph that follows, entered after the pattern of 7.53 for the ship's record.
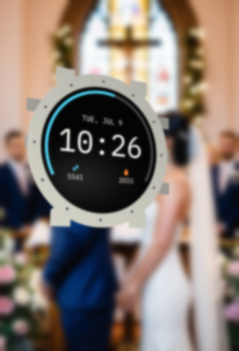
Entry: 10.26
